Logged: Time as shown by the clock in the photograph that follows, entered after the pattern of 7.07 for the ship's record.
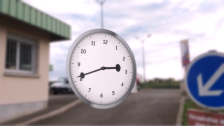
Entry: 2.41
